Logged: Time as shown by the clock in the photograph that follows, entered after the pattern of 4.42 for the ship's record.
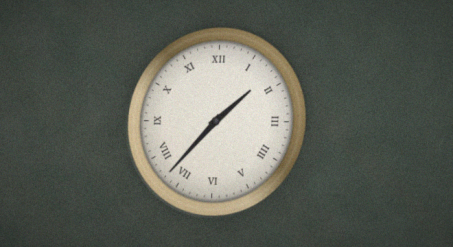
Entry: 1.37
